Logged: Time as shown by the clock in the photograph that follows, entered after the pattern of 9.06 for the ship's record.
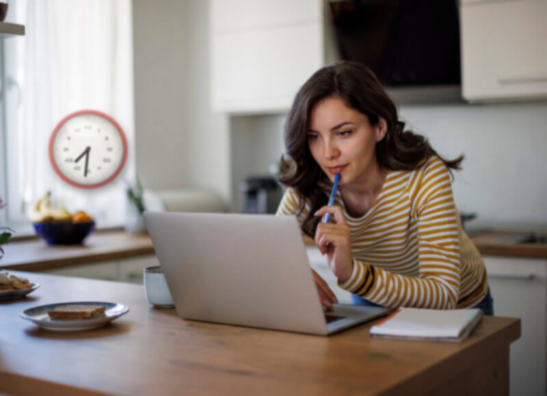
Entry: 7.31
